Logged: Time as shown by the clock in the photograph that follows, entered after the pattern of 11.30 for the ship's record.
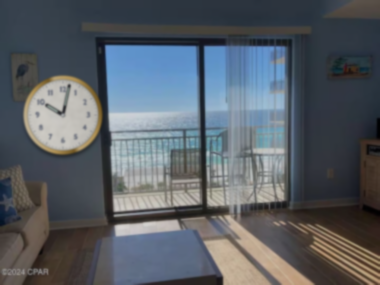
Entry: 10.02
